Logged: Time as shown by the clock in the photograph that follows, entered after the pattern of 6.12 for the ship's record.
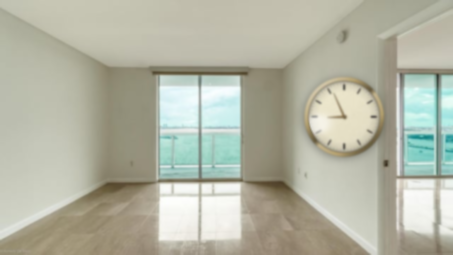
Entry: 8.56
